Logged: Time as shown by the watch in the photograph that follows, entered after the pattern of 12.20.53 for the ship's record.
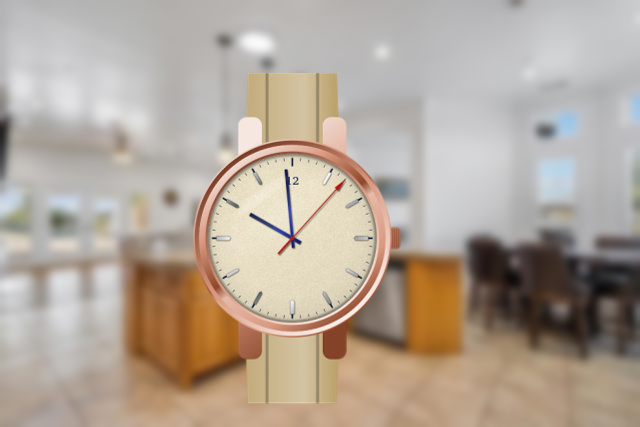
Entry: 9.59.07
